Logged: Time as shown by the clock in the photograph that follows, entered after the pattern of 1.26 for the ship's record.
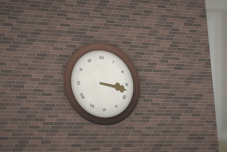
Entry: 3.17
